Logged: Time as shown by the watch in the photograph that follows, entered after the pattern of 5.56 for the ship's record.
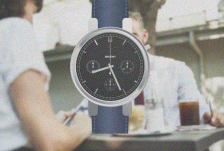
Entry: 8.26
